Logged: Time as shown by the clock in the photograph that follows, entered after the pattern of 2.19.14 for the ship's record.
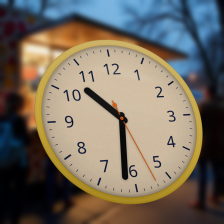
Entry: 10.31.27
